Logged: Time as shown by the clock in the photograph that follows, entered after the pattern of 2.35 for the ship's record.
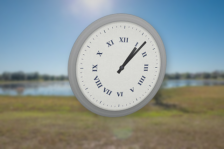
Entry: 1.07
